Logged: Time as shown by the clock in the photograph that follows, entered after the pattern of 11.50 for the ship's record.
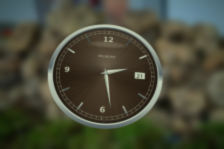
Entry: 2.28
